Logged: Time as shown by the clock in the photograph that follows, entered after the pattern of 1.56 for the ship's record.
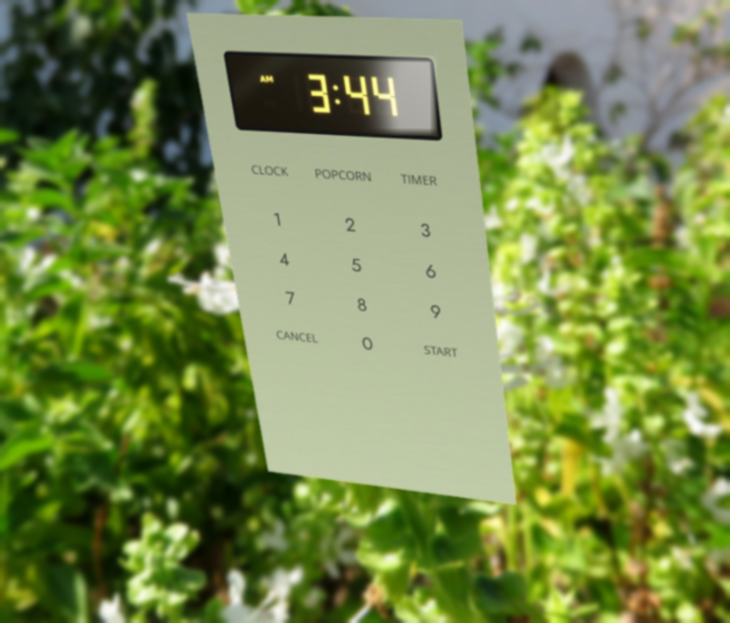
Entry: 3.44
